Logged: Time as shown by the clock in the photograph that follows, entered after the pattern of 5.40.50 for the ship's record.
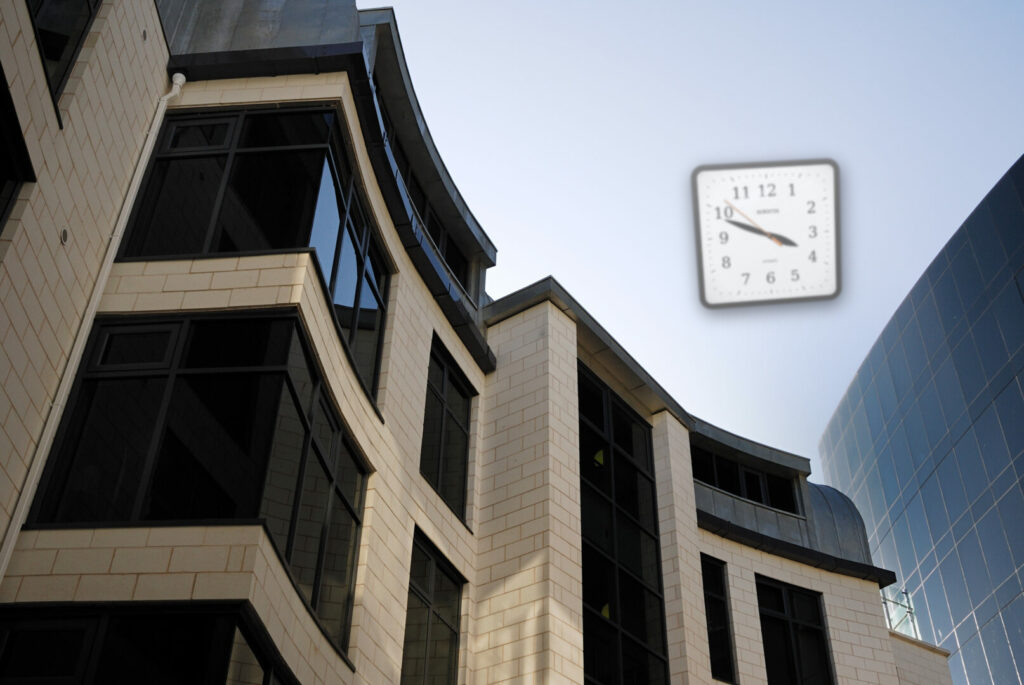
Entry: 3.48.52
